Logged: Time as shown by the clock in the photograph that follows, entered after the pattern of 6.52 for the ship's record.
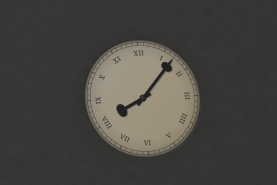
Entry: 8.07
